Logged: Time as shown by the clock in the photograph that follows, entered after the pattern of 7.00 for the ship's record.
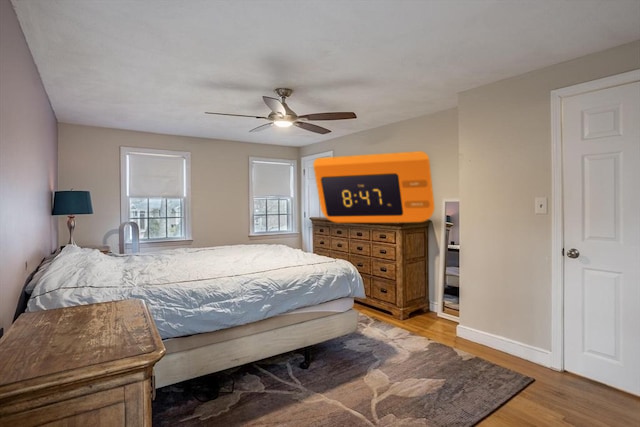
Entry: 8.47
